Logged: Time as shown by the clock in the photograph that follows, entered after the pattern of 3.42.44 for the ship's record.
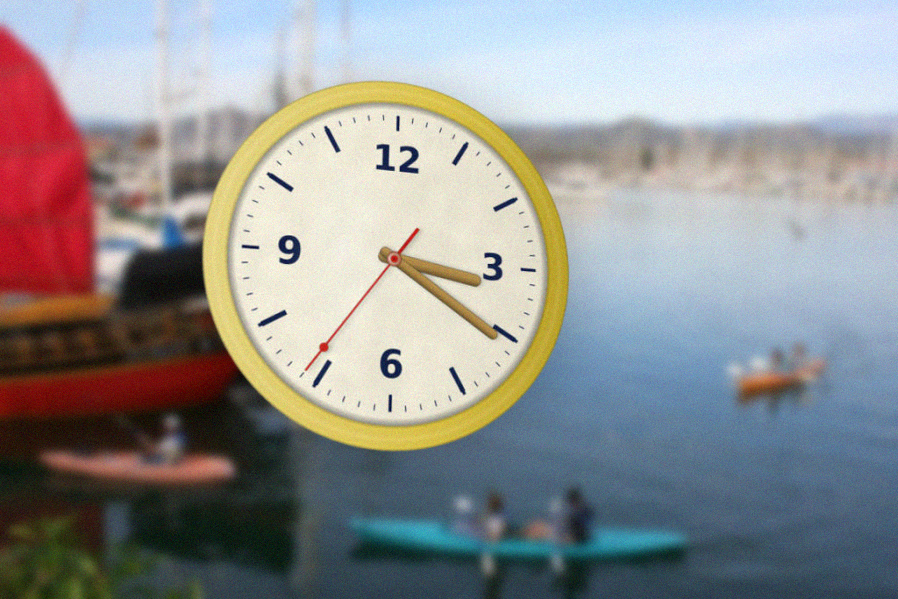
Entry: 3.20.36
